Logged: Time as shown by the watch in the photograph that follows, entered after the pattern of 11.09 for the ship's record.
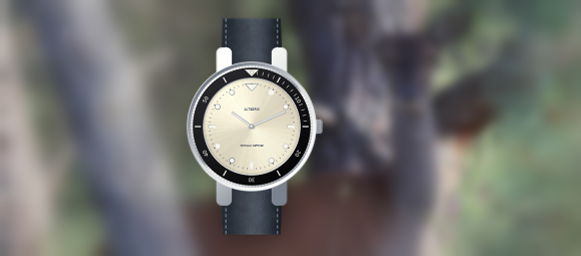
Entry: 10.11
